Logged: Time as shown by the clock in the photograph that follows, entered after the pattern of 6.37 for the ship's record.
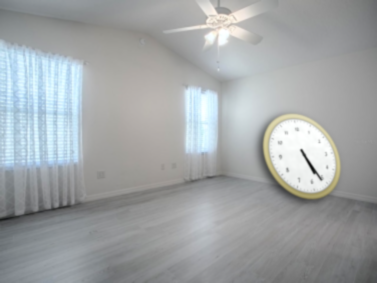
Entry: 5.26
